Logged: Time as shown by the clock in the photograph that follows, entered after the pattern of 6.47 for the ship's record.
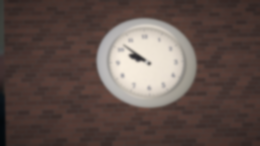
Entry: 9.52
